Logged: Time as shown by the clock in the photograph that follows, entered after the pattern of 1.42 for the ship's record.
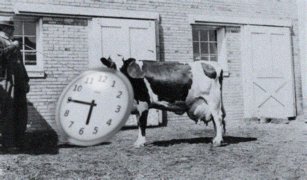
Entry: 5.45
